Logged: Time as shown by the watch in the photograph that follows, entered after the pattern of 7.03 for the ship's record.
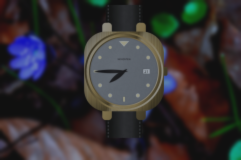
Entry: 7.45
